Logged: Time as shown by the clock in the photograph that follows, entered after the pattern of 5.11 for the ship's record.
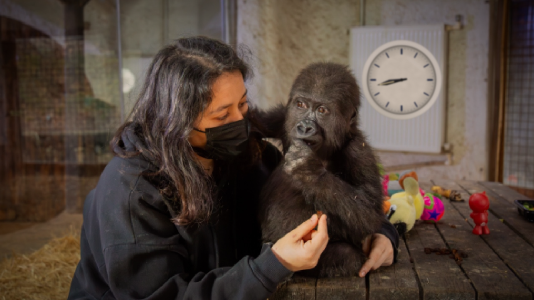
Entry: 8.43
